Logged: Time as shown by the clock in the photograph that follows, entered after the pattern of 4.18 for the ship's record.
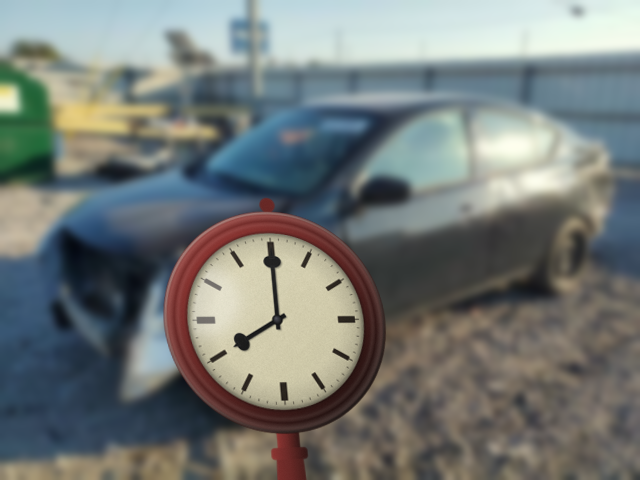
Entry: 8.00
